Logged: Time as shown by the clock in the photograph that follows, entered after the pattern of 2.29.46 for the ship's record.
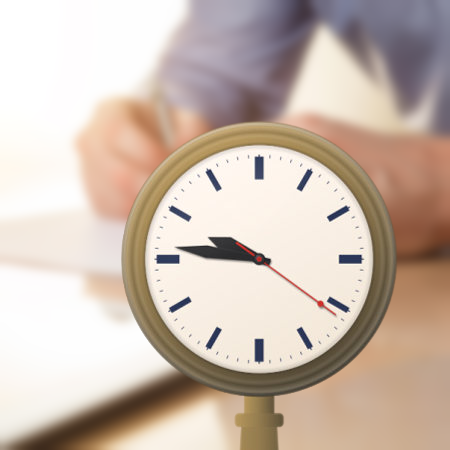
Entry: 9.46.21
